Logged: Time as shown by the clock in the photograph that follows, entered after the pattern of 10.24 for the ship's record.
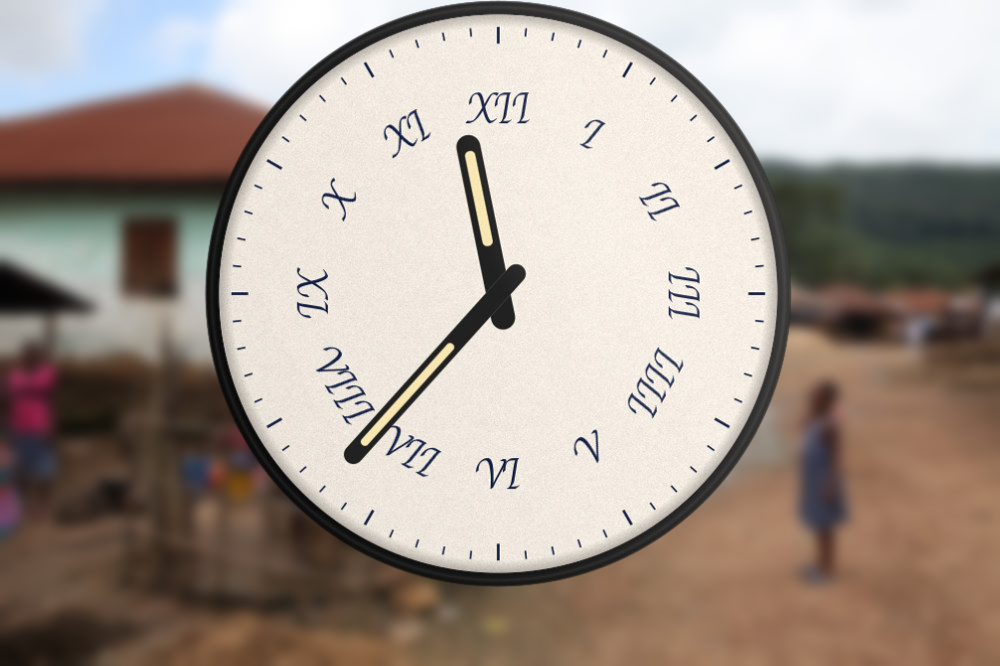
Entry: 11.37
